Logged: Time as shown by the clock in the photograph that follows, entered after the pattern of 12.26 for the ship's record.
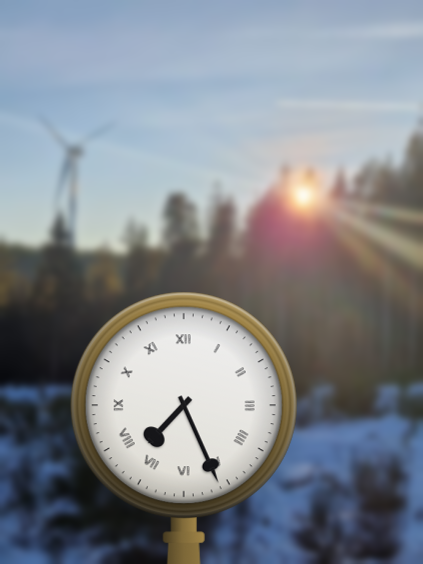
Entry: 7.26
